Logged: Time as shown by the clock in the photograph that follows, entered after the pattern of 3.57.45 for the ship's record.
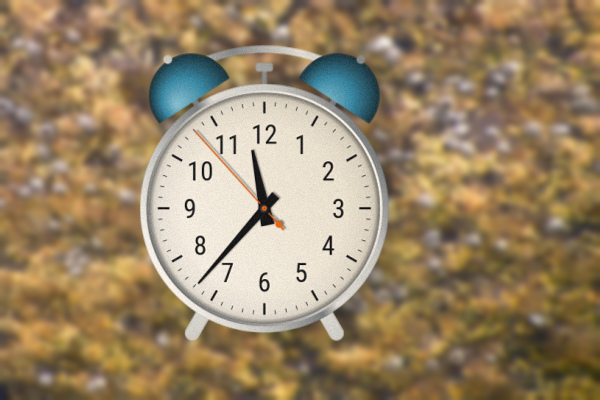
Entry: 11.36.53
